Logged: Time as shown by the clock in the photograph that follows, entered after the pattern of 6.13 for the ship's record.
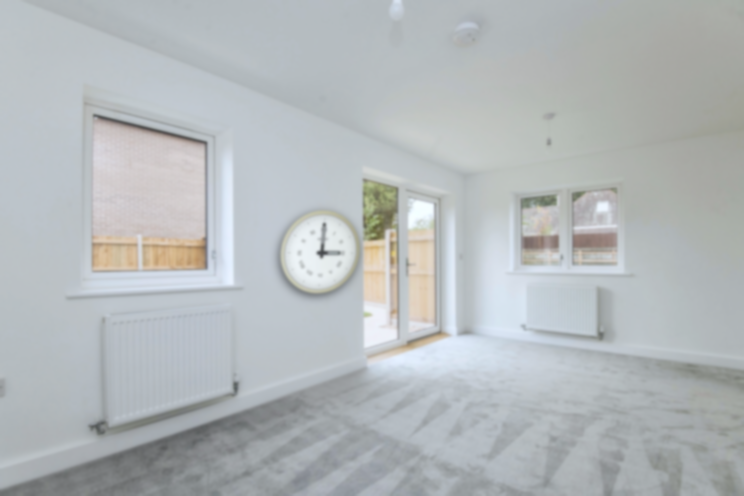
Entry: 3.00
